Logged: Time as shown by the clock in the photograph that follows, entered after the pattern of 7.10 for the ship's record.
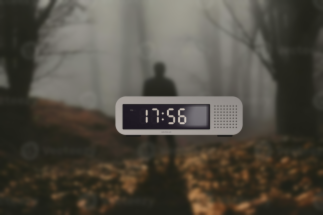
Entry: 17.56
